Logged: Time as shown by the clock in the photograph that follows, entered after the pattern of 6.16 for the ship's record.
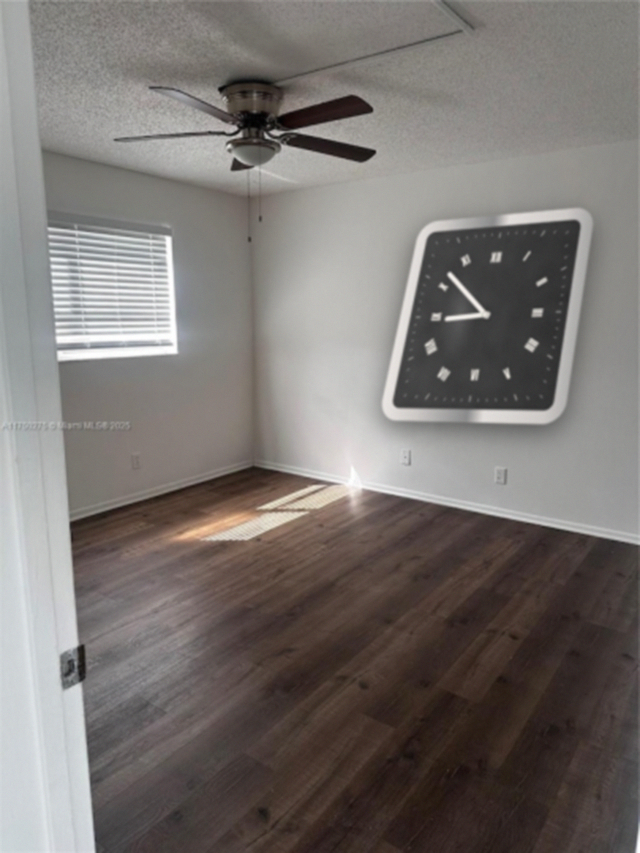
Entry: 8.52
